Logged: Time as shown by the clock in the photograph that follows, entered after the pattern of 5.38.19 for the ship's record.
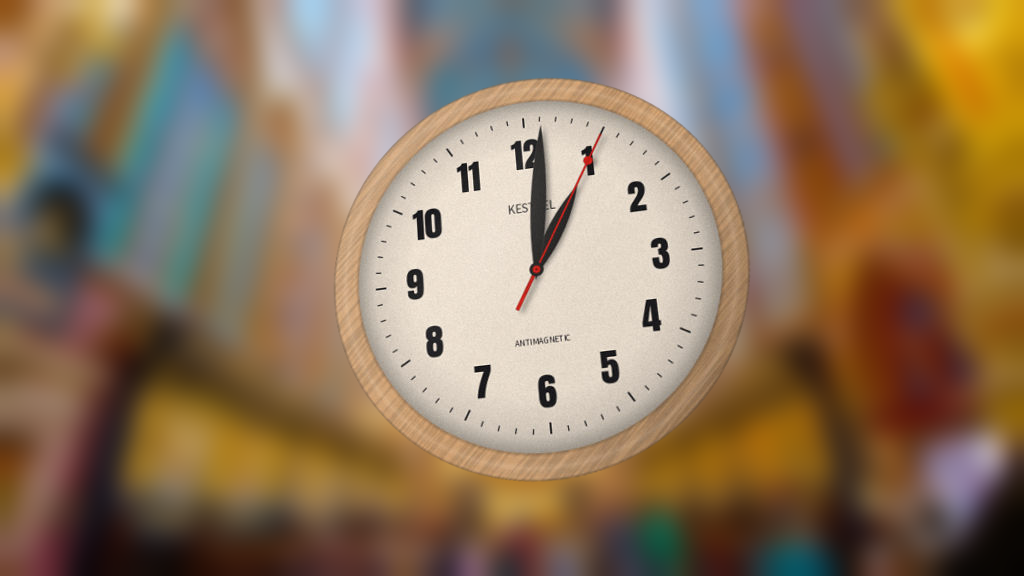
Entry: 1.01.05
